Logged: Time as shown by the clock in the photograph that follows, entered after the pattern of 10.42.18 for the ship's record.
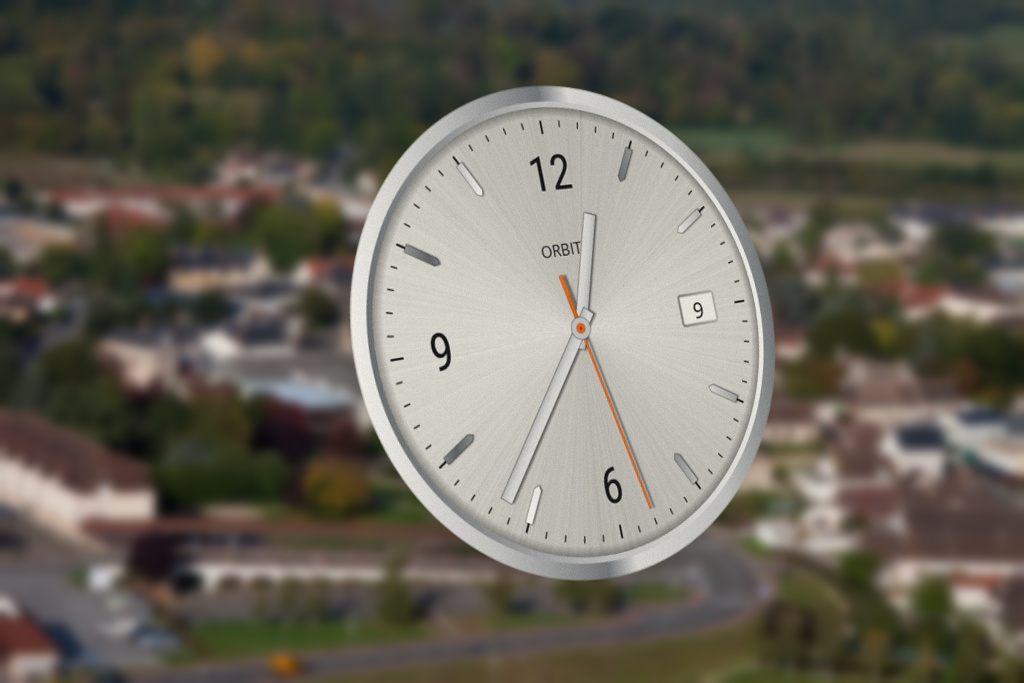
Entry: 12.36.28
